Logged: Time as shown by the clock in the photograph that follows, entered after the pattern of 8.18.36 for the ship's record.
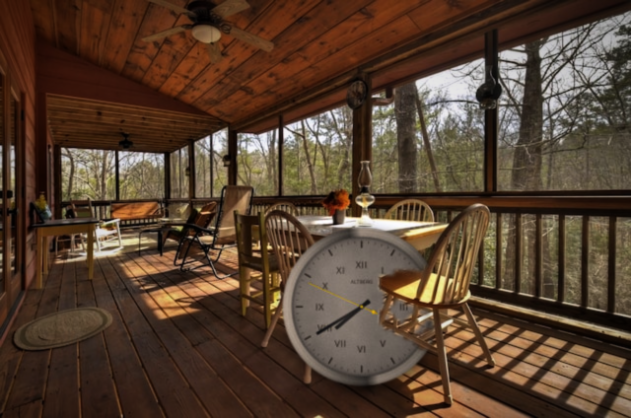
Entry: 7.39.49
